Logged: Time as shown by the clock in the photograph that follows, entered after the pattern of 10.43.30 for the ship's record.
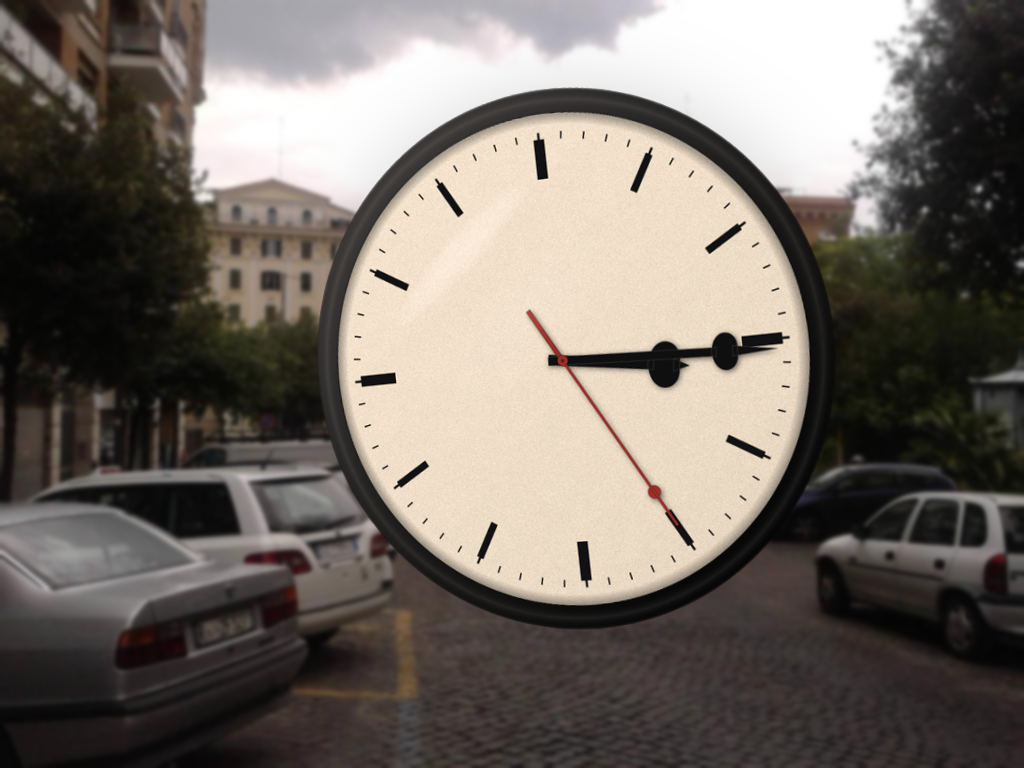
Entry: 3.15.25
